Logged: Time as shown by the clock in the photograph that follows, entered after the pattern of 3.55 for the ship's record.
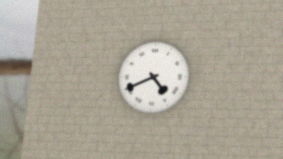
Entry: 4.41
